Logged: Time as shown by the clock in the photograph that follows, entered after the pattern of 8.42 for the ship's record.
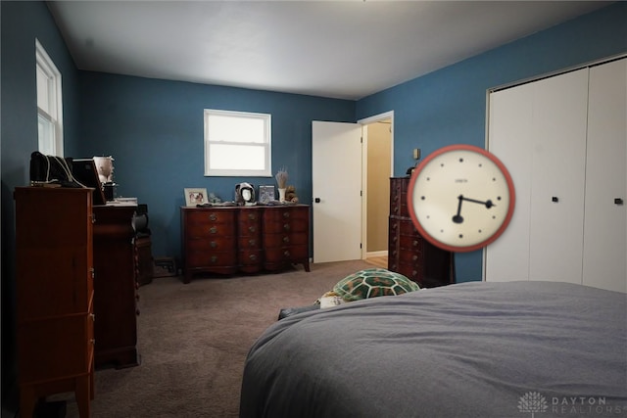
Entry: 6.17
